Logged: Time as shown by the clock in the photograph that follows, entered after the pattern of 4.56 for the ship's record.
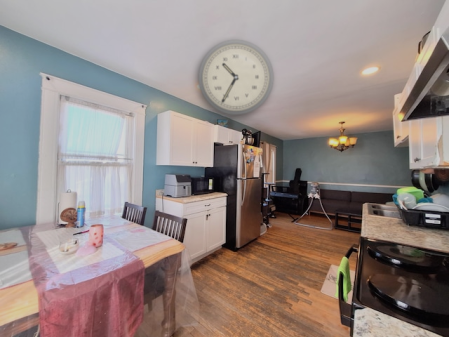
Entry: 10.35
